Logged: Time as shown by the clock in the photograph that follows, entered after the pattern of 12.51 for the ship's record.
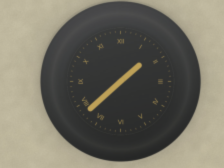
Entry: 1.38
